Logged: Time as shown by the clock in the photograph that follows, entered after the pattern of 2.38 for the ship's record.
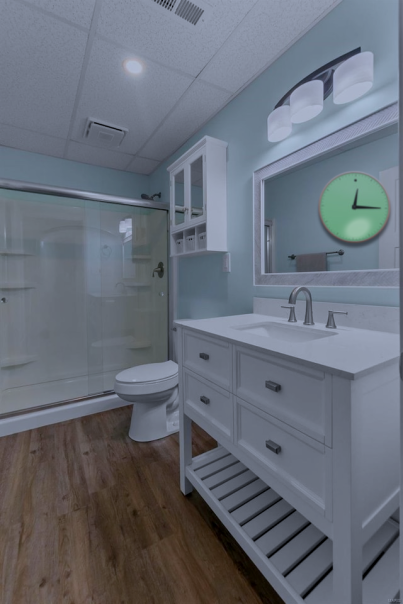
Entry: 12.15
